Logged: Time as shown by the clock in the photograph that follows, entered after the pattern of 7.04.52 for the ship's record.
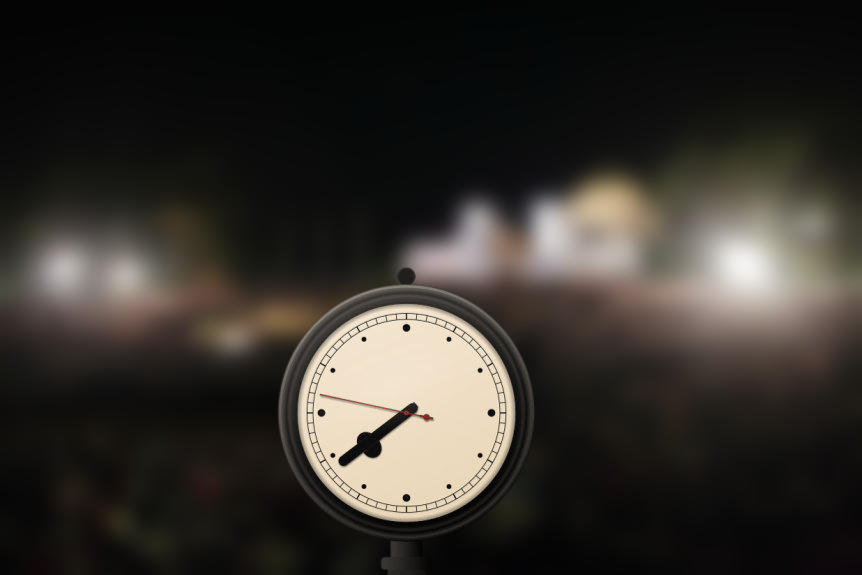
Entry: 7.38.47
